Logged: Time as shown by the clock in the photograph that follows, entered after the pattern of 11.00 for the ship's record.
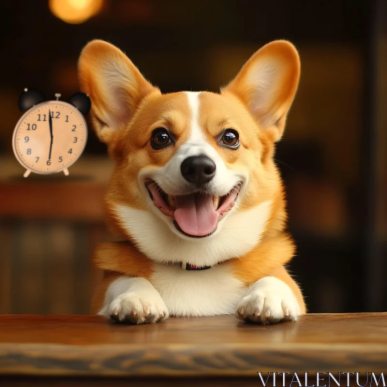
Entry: 5.58
